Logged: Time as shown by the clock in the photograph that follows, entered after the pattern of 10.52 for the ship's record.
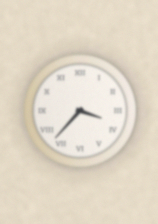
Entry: 3.37
